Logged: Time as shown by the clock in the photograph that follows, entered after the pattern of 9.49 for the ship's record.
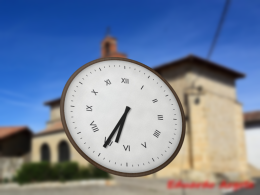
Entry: 6.35
